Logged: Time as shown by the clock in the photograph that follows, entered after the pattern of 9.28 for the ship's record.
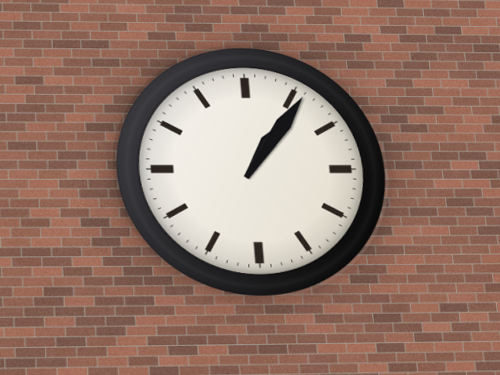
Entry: 1.06
